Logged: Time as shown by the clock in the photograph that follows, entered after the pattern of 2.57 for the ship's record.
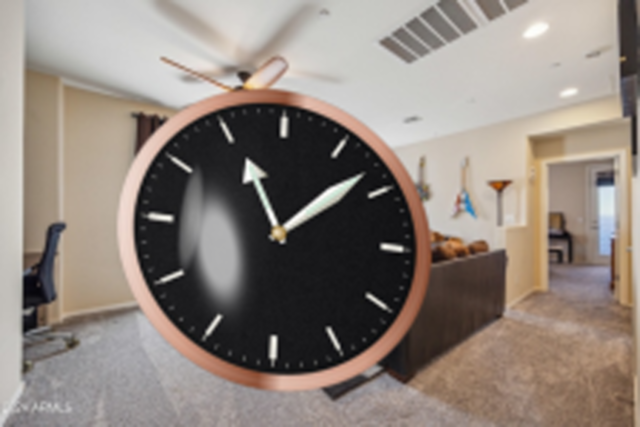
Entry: 11.08
